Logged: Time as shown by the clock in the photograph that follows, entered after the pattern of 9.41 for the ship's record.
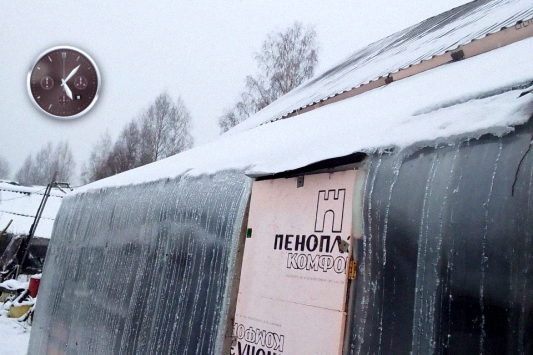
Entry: 5.07
